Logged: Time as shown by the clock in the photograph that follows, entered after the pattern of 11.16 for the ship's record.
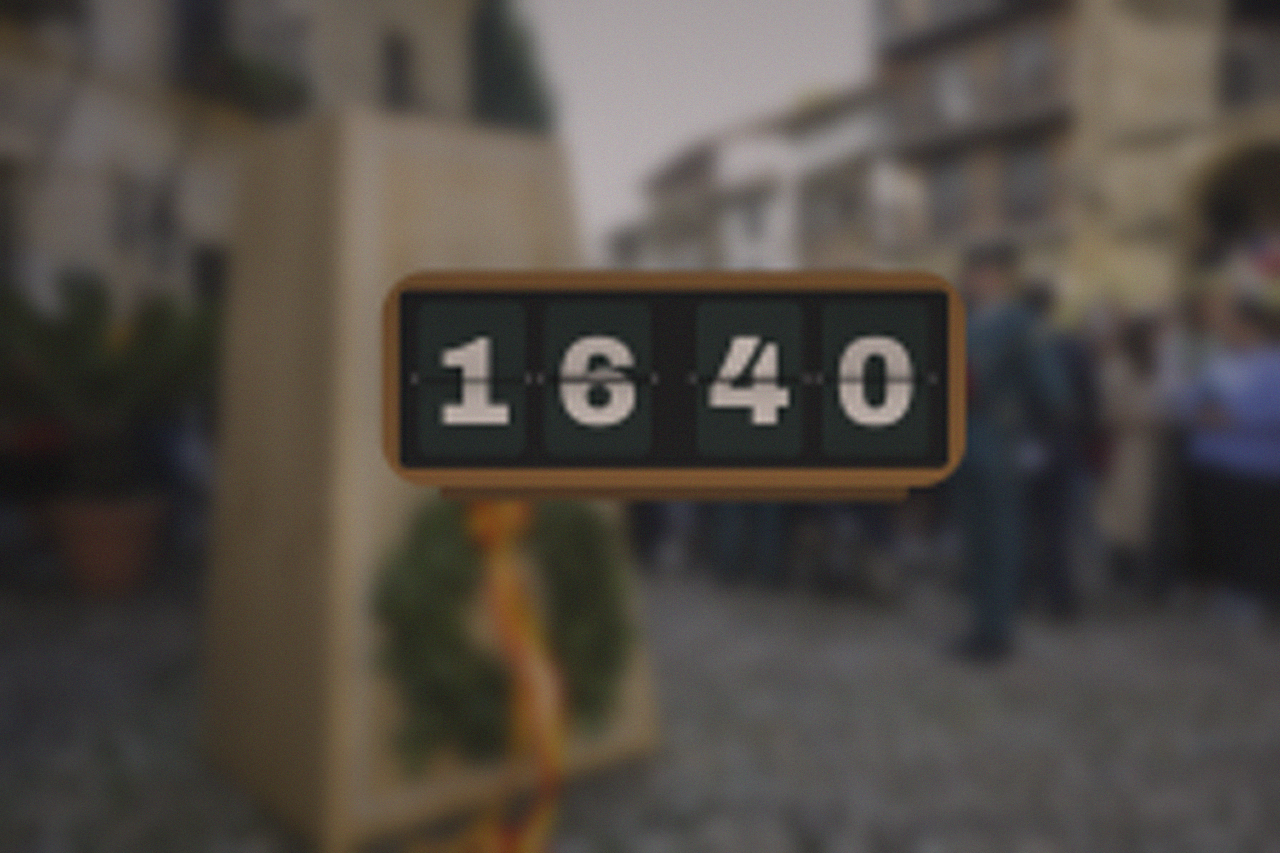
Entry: 16.40
